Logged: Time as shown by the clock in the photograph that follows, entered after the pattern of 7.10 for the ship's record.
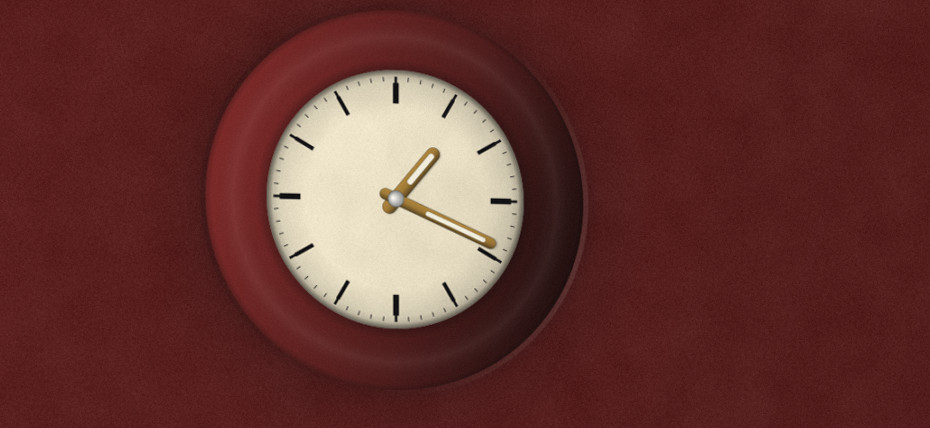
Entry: 1.19
